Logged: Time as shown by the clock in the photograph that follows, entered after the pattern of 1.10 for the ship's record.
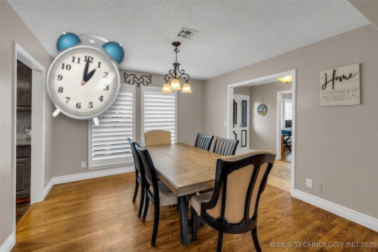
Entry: 1.00
